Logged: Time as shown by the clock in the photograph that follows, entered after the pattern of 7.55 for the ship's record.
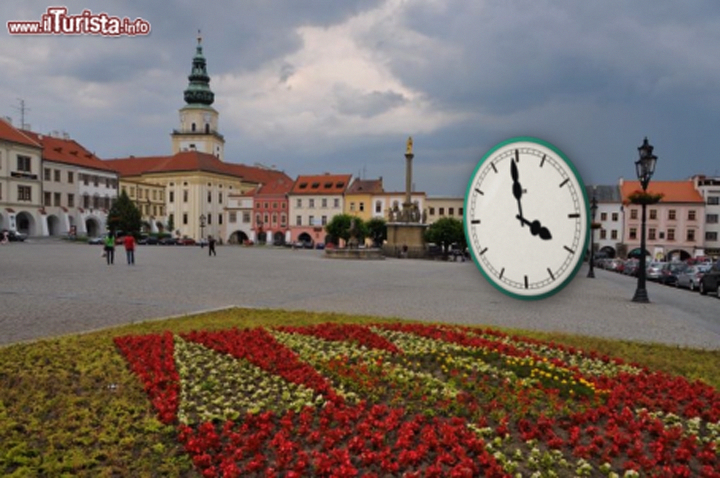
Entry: 3.59
